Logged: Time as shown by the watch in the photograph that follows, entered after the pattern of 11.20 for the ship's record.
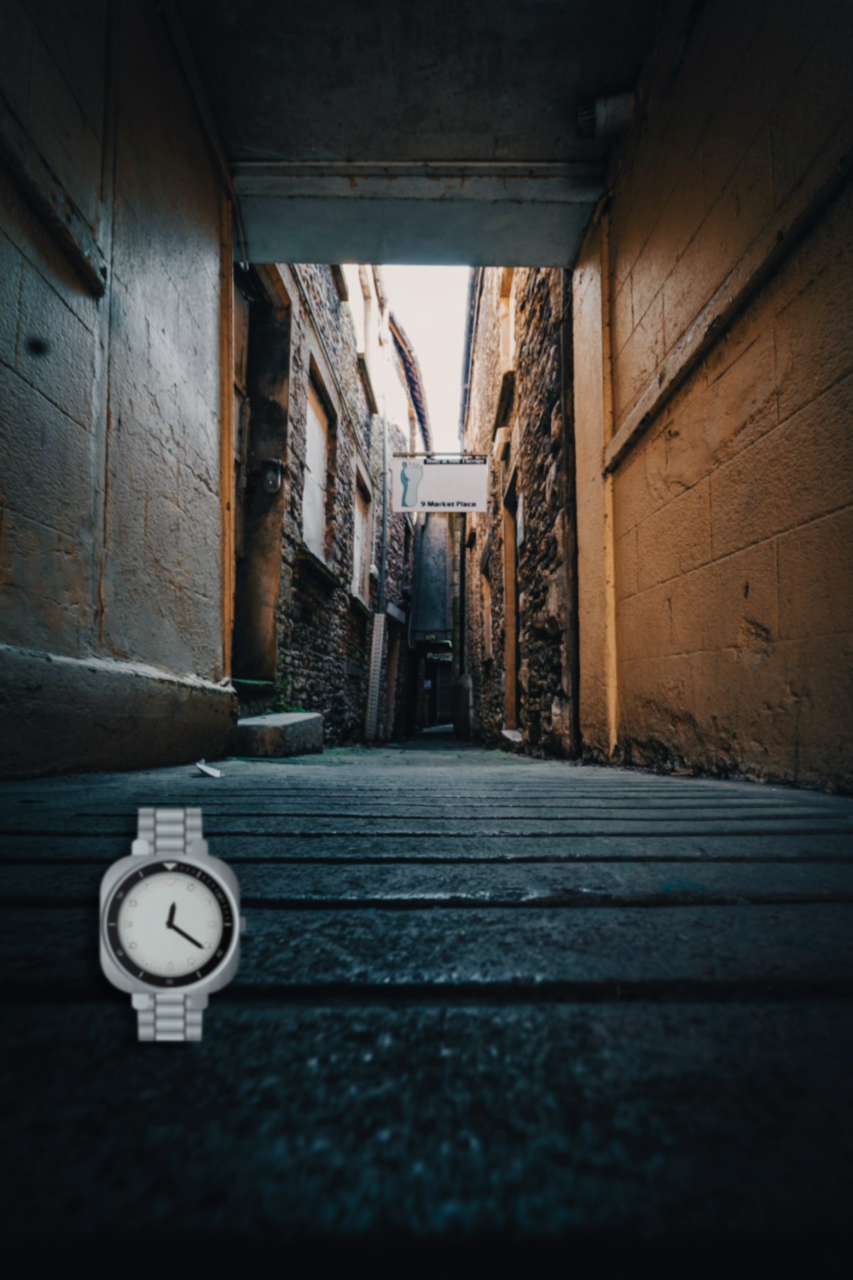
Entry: 12.21
